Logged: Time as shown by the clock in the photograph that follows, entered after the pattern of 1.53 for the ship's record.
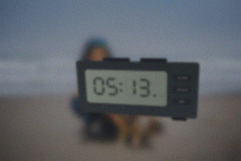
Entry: 5.13
